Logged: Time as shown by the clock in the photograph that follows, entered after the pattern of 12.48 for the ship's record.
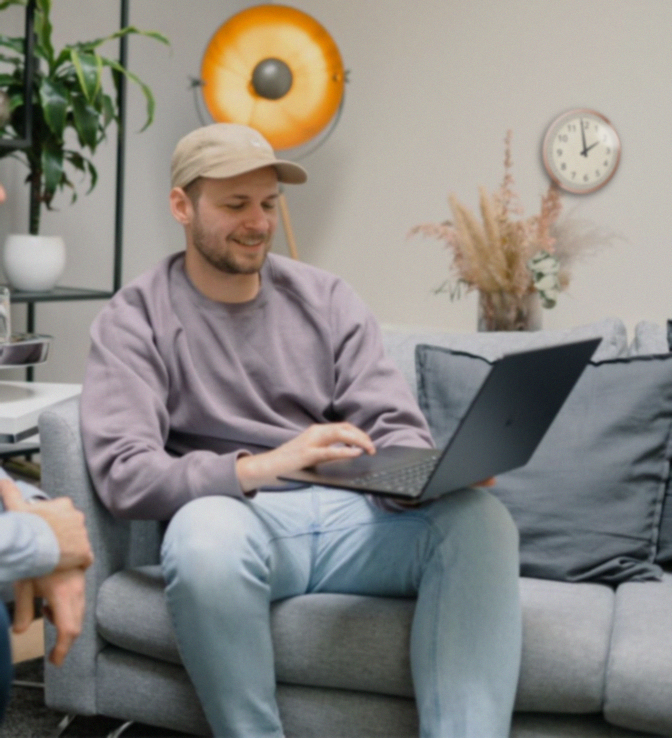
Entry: 1.59
